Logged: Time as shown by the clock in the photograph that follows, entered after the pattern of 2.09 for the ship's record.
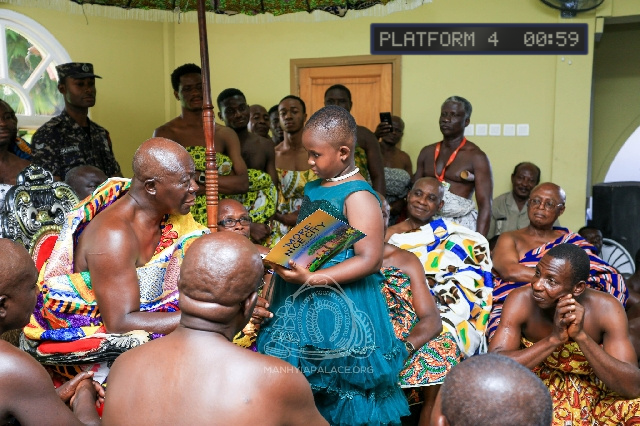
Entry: 0.59
